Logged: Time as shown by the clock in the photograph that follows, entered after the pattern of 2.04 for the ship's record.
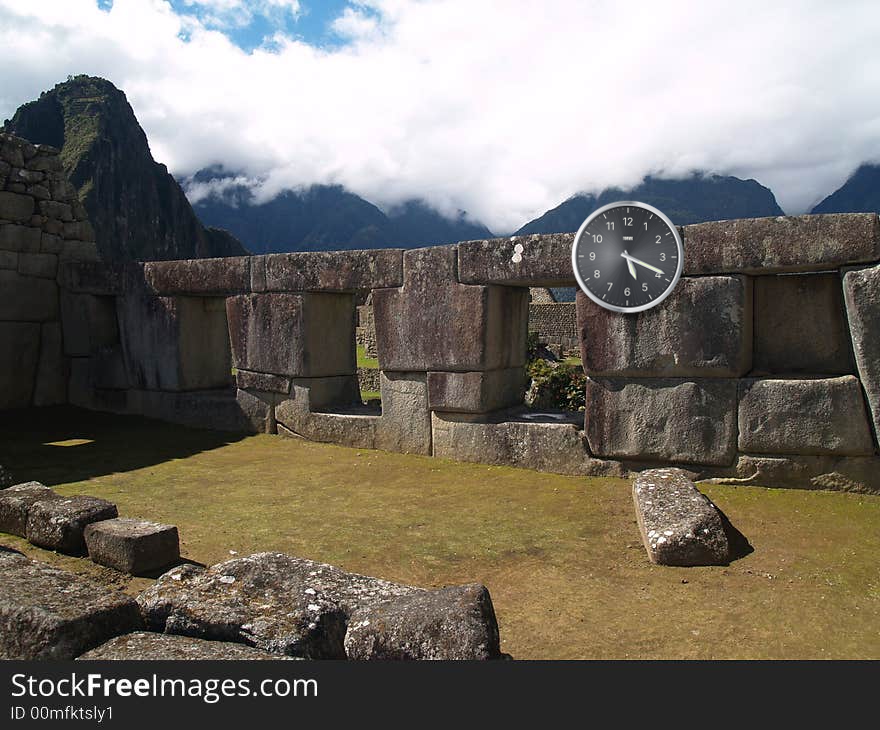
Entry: 5.19
